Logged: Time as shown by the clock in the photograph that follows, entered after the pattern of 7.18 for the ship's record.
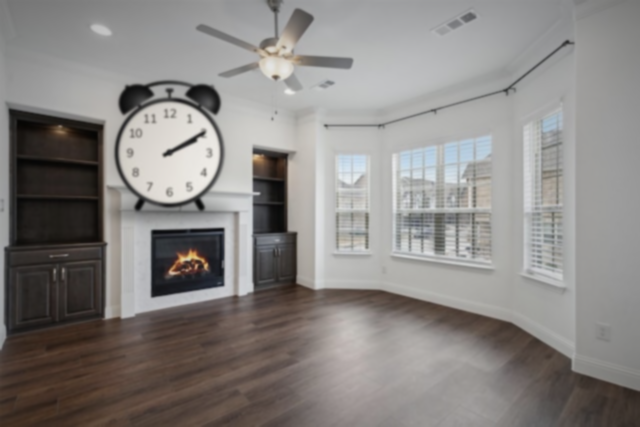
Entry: 2.10
